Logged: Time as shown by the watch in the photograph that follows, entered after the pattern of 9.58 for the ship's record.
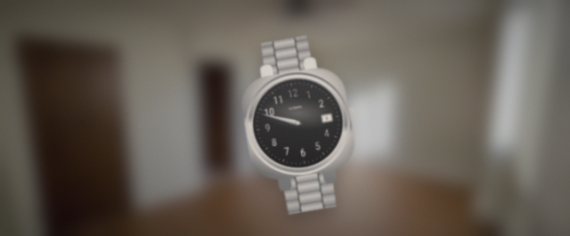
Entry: 9.49
